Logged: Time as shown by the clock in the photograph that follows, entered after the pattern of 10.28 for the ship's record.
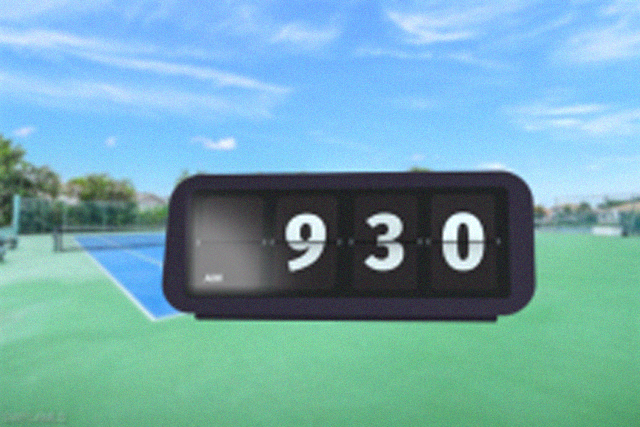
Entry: 9.30
